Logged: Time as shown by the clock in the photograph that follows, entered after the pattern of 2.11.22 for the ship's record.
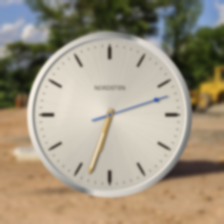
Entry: 6.33.12
